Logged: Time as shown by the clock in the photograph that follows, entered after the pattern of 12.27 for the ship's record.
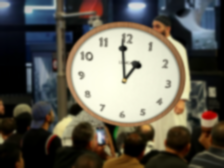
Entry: 12.59
